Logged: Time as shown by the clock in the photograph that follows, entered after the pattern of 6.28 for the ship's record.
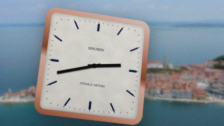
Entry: 2.42
